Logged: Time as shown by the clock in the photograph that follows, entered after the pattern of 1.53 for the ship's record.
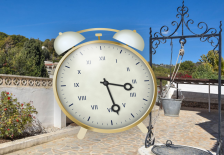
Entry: 3.28
